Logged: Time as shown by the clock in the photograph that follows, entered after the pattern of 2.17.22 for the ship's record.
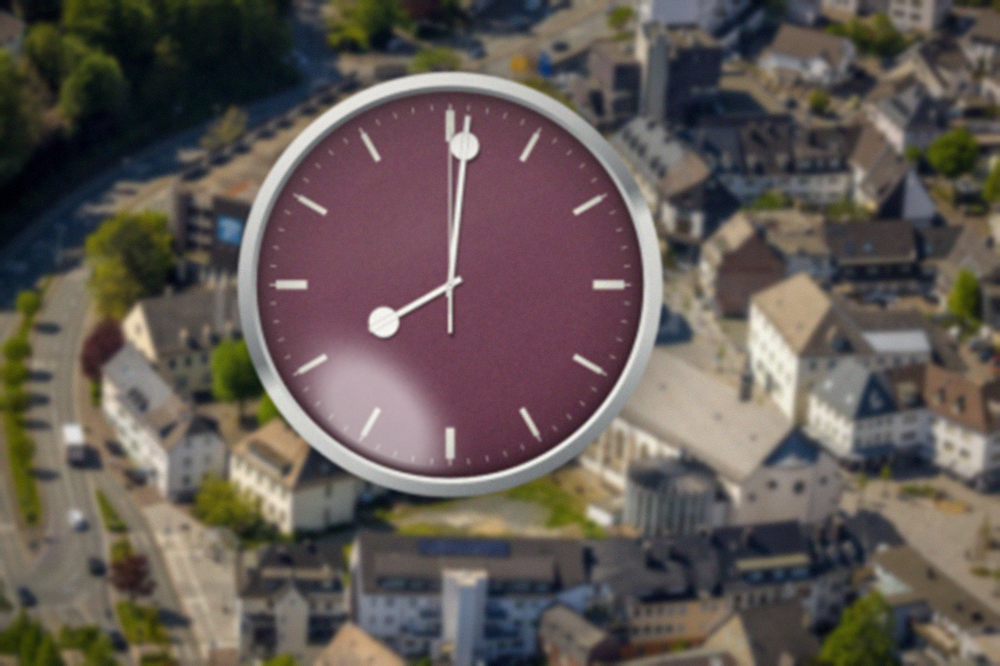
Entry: 8.01.00
